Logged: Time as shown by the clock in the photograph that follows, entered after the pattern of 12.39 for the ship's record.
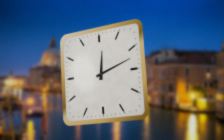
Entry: 12.12
